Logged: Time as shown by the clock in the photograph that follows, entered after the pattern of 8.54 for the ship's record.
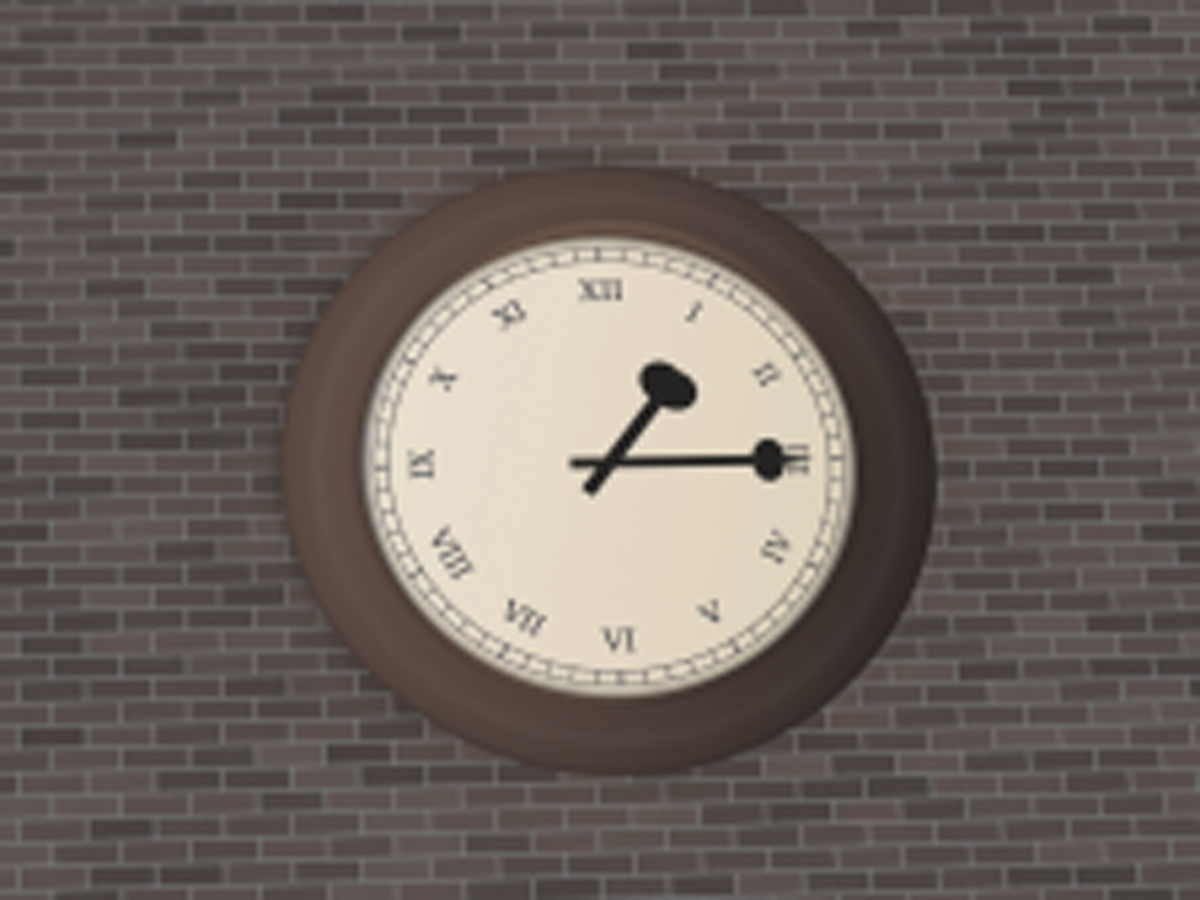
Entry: 1.15
